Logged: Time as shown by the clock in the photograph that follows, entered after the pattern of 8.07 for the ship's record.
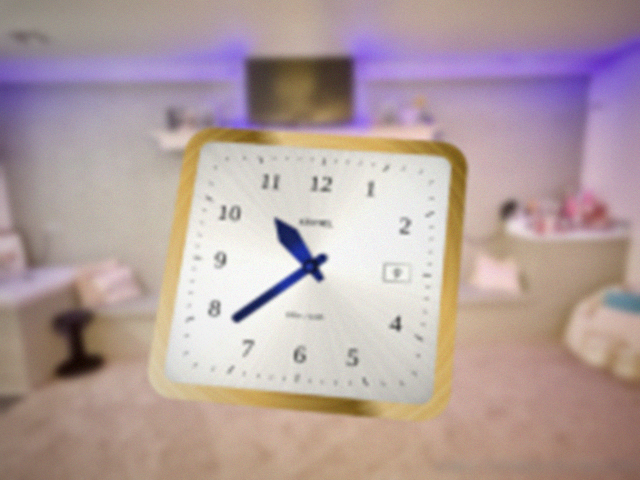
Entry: 10.38
